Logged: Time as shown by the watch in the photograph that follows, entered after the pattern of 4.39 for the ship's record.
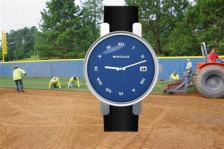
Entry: 9.12
